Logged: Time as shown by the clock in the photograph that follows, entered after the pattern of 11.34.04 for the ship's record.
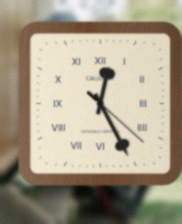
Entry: 12.25.22
